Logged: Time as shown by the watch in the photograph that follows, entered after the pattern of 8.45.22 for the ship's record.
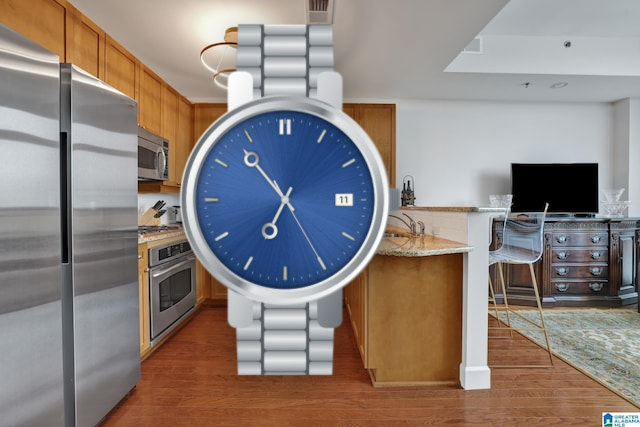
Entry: 6.53.25
